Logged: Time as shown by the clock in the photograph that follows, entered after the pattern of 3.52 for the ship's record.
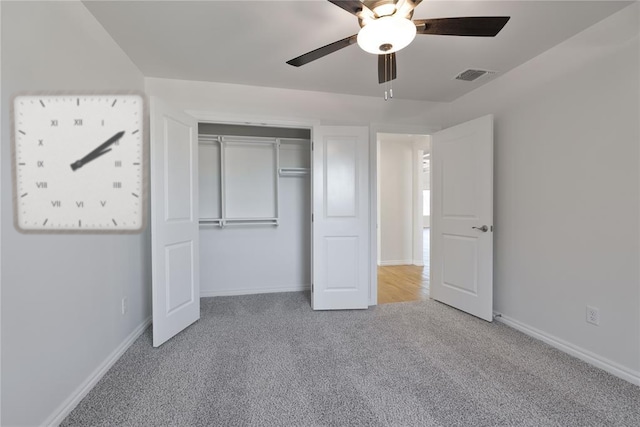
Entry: 2.09
